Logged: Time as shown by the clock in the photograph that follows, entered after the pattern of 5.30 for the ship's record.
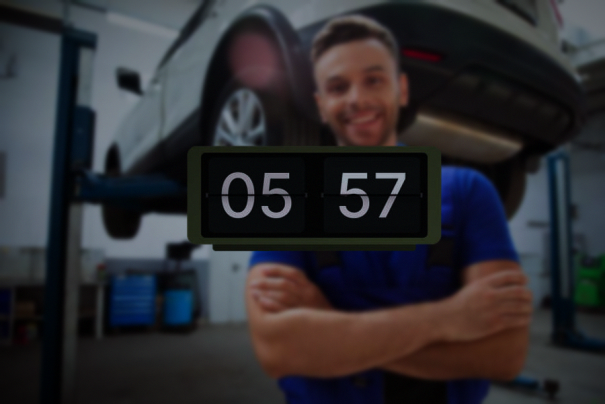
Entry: 5.57
